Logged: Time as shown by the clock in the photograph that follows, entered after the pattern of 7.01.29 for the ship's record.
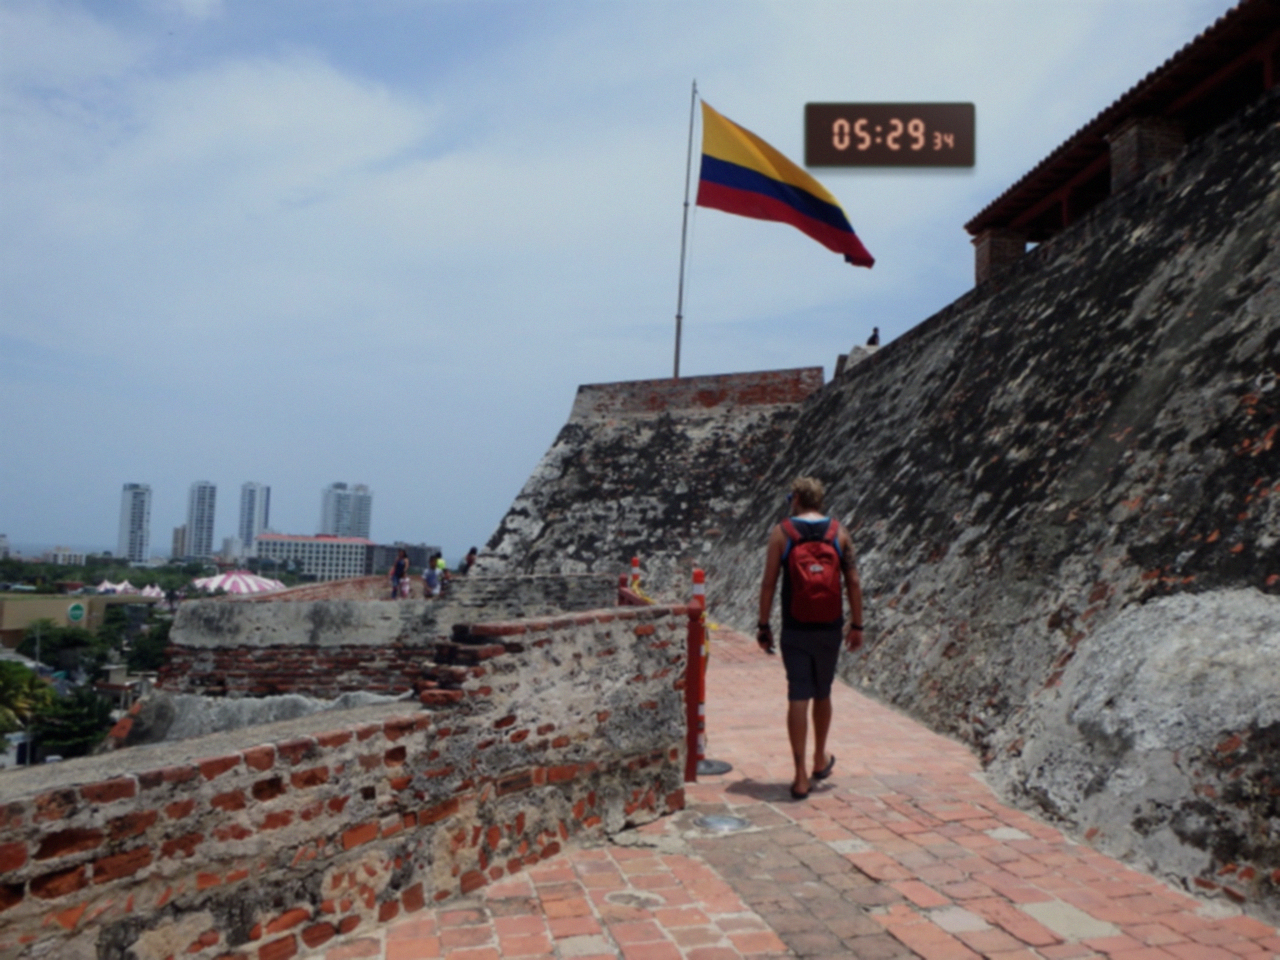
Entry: 5.29.34
